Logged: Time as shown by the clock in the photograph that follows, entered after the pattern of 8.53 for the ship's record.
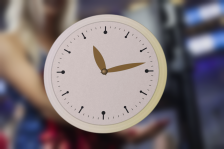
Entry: 11.13
